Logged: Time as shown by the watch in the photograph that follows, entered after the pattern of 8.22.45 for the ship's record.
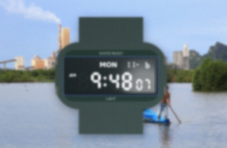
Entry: 9.48.07
